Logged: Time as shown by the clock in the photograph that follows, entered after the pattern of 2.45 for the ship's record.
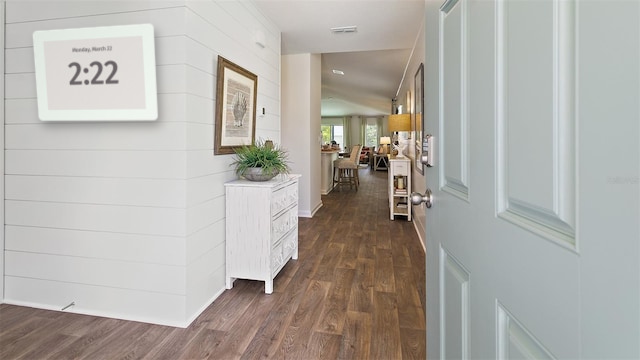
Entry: 2.22
